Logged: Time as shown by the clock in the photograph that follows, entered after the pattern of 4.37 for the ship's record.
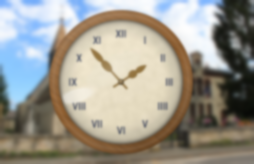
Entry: 1.53
